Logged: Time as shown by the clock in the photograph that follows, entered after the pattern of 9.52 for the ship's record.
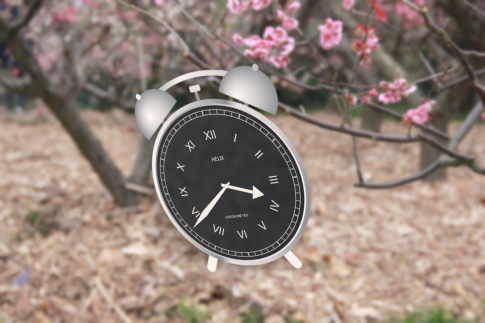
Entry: 3.39
